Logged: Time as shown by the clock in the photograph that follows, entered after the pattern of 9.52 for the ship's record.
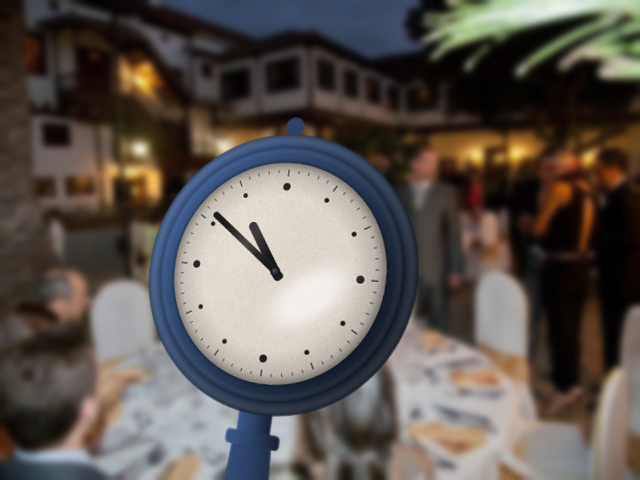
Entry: 10.51
